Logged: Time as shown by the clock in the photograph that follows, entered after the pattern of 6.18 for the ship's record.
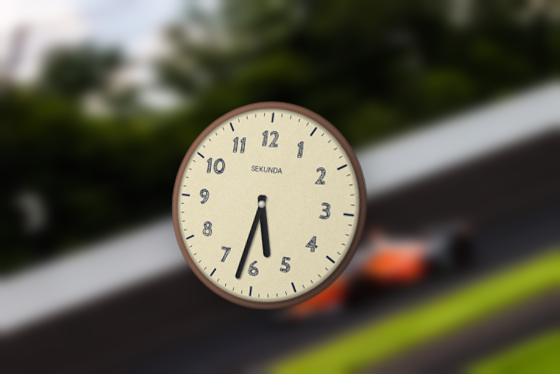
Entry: 5.32
